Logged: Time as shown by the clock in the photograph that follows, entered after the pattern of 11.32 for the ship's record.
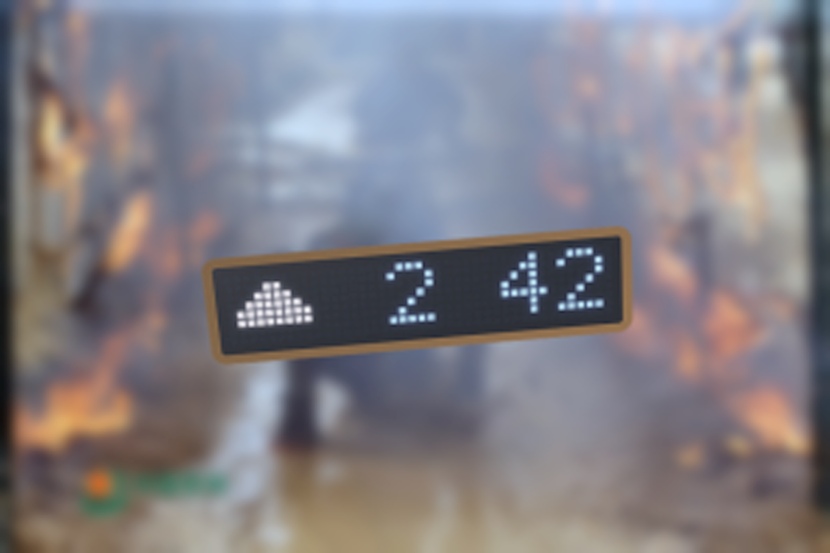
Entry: 2.42
